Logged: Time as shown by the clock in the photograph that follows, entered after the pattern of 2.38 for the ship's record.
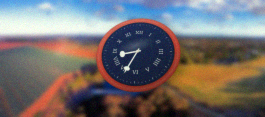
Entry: 8.34
